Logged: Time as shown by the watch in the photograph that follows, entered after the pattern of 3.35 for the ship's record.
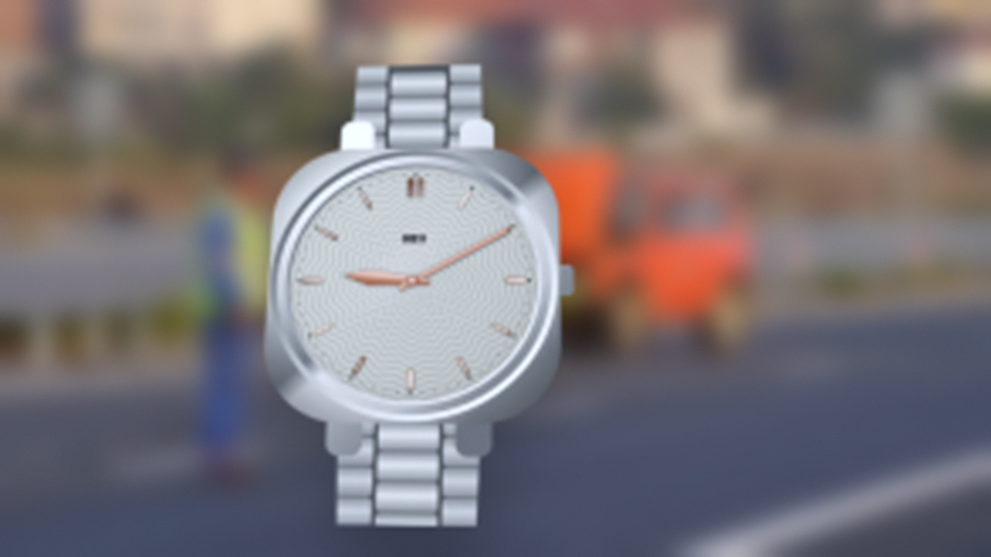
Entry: 9.10
